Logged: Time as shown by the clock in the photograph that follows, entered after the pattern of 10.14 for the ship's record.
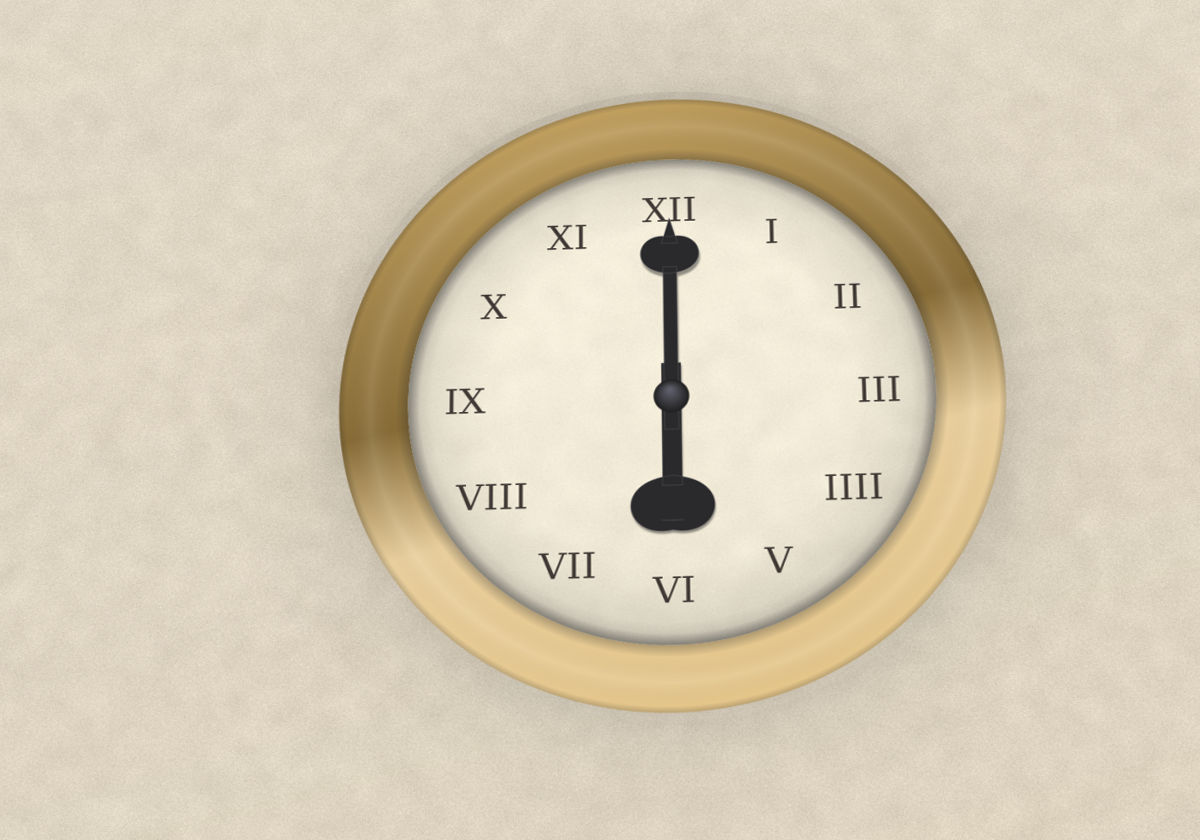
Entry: 6.00
